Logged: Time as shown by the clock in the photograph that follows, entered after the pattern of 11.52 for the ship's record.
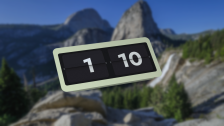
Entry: 1.10
